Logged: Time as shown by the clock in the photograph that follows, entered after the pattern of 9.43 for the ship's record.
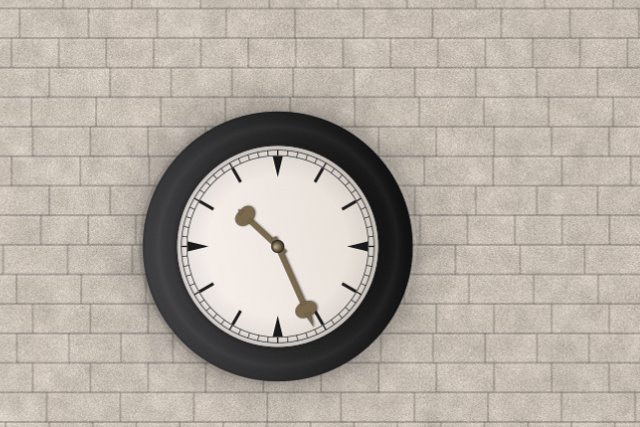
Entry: 10.26
